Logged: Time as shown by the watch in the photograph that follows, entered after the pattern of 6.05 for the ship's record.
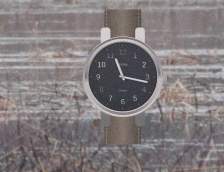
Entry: 11.17
